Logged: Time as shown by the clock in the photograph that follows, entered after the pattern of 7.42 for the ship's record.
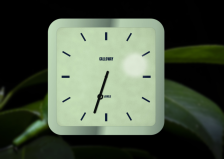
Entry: 6.33
